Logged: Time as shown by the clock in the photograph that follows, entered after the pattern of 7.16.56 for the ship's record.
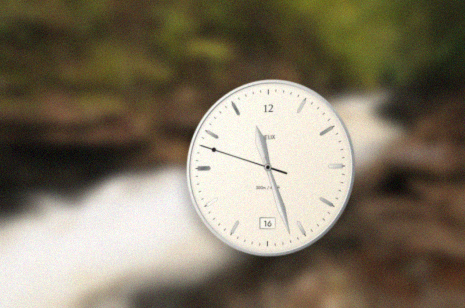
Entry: 11.26.48
